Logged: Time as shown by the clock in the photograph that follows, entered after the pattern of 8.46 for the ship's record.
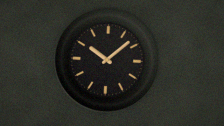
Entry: 10.08
